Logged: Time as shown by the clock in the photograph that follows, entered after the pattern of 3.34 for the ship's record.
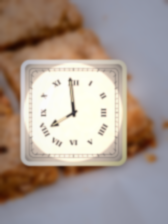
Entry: 7.59
